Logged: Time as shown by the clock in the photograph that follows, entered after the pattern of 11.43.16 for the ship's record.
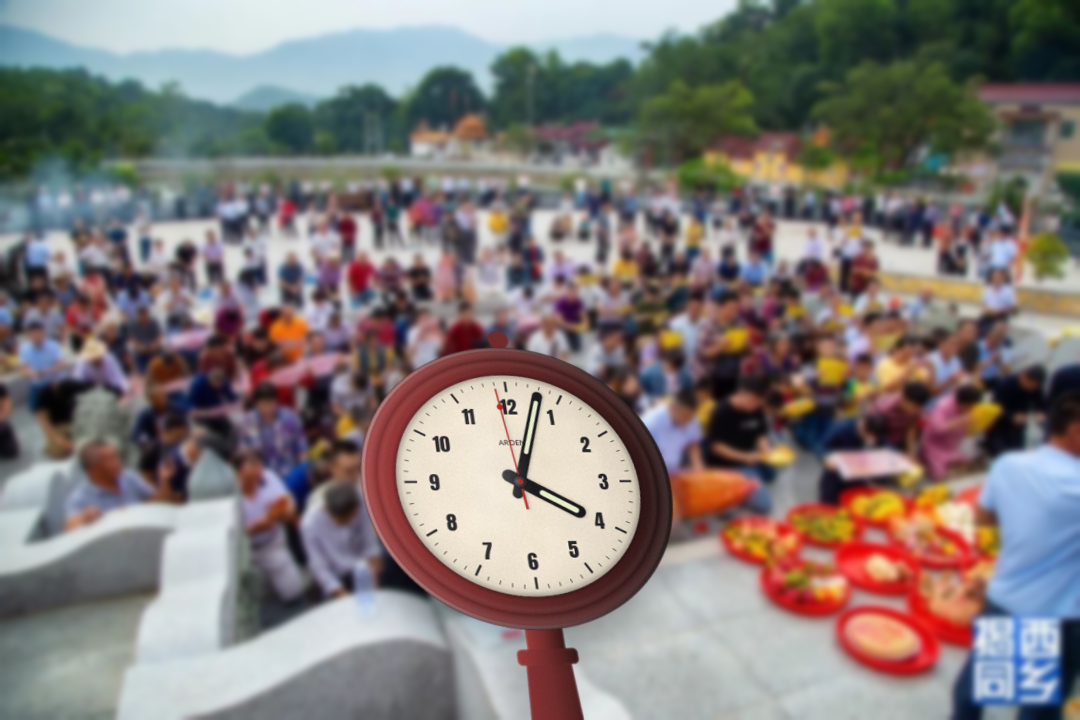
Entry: 4.02.59
